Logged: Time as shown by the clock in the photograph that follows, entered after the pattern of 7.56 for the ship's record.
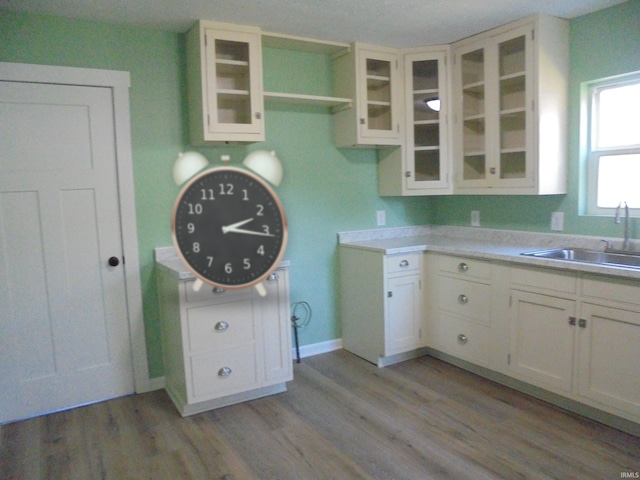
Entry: 2.16
